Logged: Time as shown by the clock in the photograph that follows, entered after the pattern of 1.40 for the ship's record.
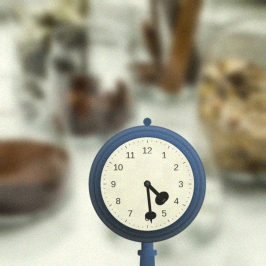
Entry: 4.29
